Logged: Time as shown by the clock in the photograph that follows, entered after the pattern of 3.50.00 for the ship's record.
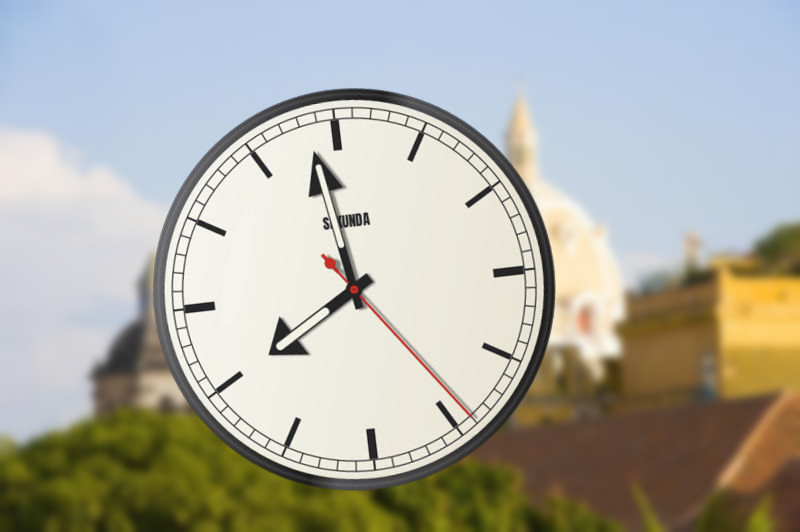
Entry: 7.58.24
